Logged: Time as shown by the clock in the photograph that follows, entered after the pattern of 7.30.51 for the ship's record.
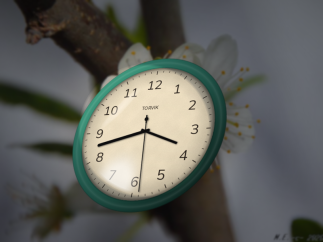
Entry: 3.42.29
